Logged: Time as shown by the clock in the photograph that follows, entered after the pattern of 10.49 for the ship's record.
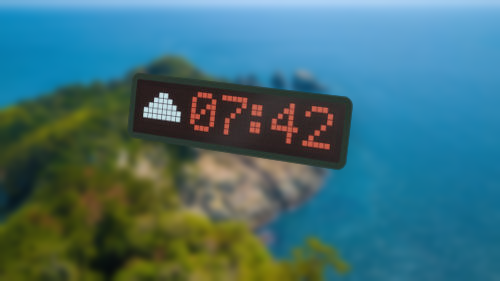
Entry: 7.42
